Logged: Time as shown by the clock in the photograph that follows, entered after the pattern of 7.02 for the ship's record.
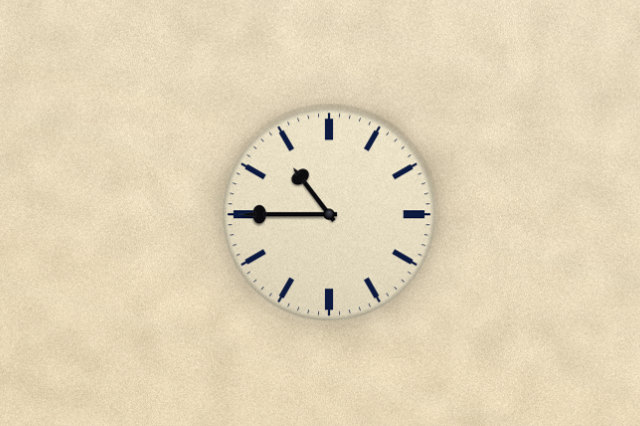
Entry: 10.45
